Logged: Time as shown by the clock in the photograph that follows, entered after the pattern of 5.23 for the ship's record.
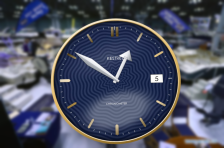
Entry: 12.51
